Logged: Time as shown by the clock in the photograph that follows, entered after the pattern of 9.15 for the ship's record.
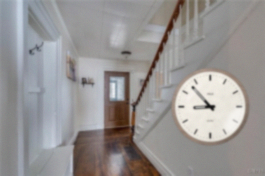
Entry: 8.53
